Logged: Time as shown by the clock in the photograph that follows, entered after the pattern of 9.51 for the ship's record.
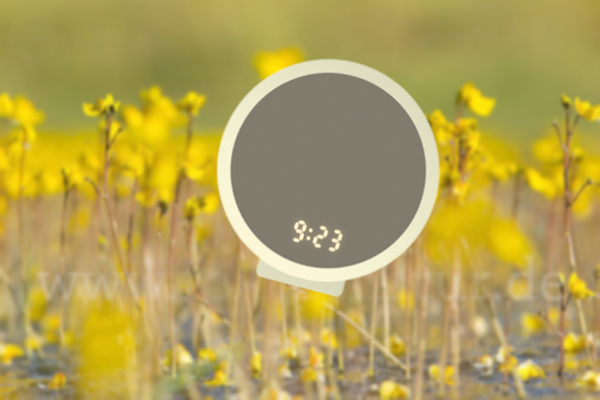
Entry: 9.23
